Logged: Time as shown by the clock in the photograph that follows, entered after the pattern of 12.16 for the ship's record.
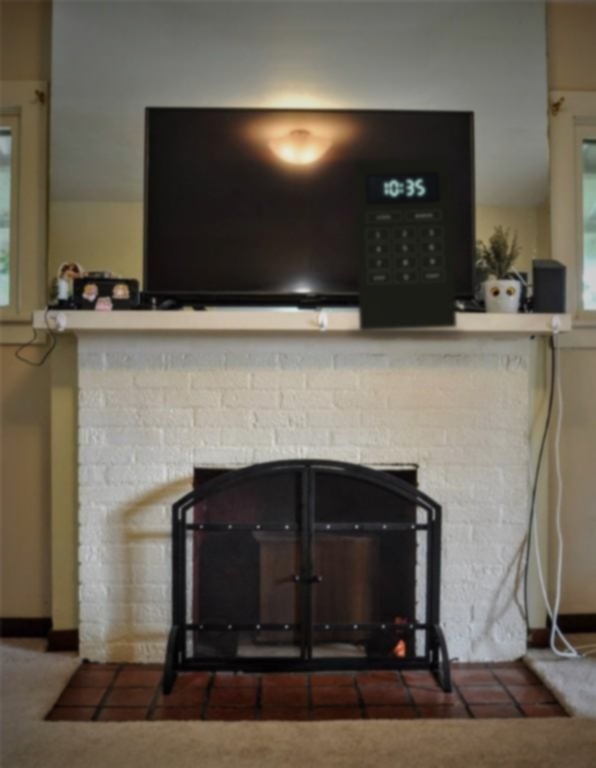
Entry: 10.35
